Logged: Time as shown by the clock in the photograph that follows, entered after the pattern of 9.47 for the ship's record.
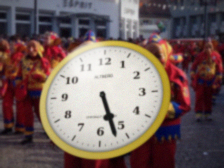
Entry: 5.27
